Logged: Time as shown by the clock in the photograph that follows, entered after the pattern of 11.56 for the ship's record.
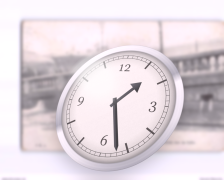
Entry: 1.27
